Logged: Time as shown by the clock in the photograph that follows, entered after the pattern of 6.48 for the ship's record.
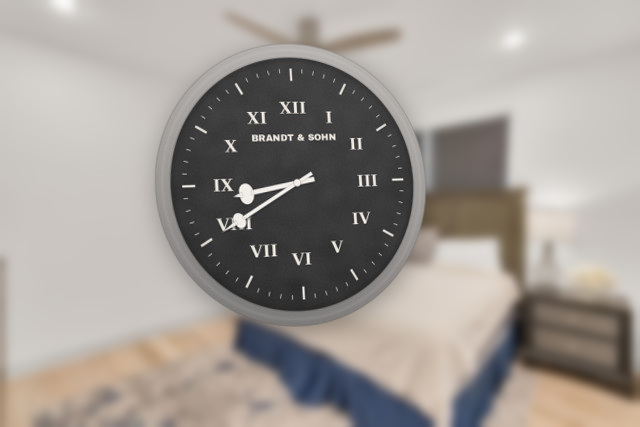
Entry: 8.40
